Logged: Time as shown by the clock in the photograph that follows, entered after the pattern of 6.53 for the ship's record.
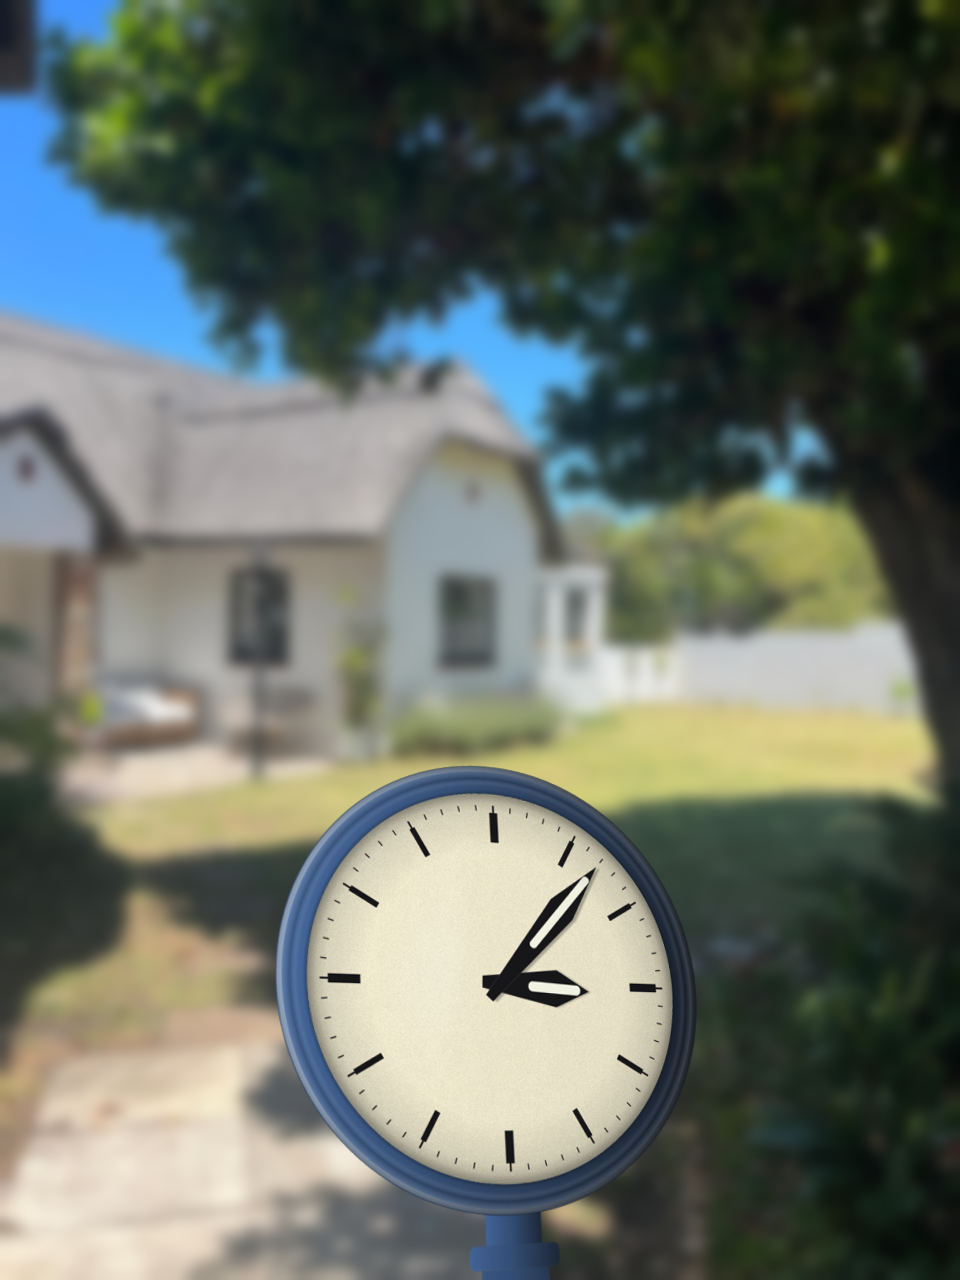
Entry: 3.07
